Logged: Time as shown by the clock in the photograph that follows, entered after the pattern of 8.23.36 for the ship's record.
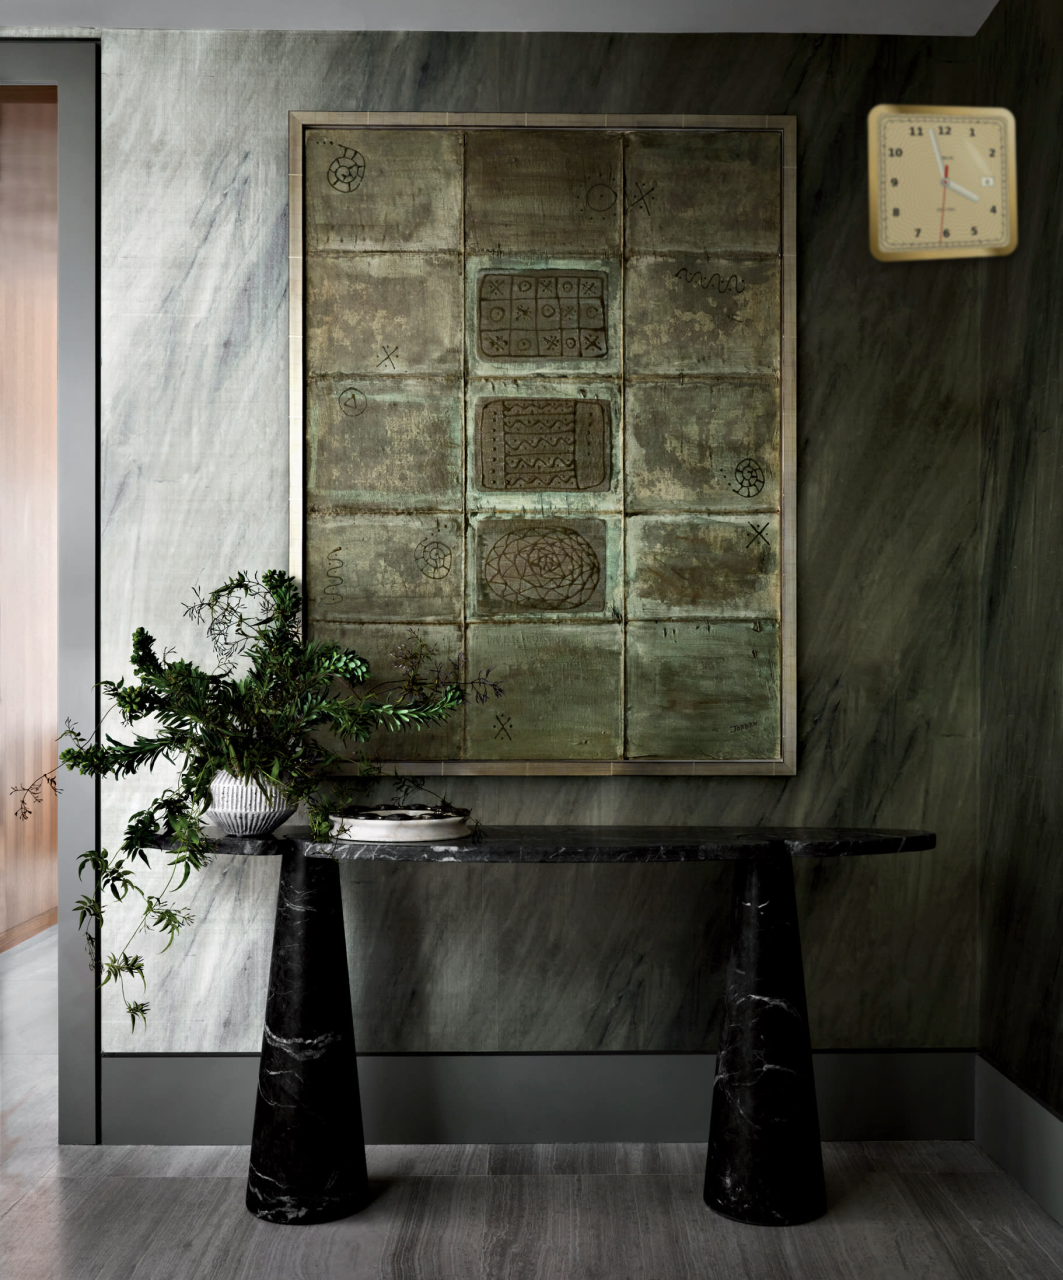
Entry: 3.57.31
